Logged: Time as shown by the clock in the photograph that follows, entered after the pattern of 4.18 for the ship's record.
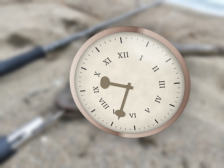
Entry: 9.34
